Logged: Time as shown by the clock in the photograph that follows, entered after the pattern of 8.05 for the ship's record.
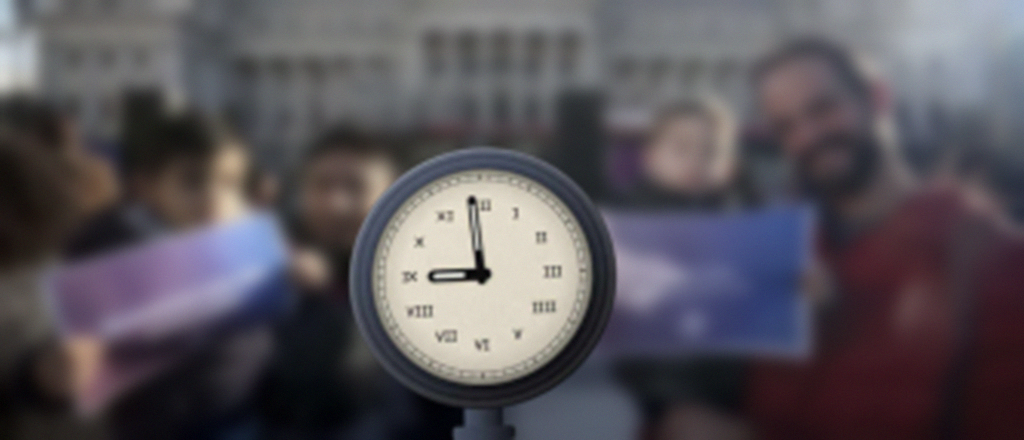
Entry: 8.59
